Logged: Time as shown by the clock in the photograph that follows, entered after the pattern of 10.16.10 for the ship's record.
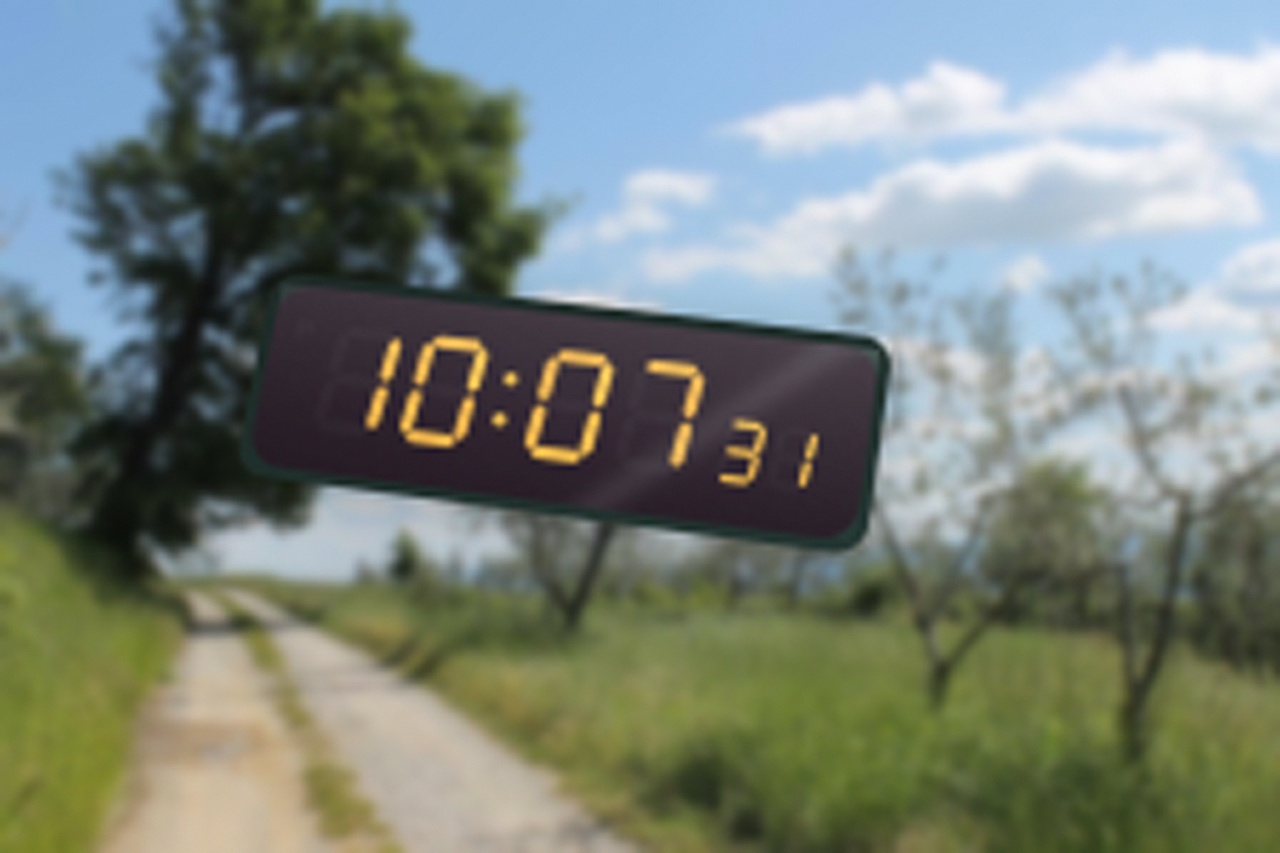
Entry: 10.07.31
